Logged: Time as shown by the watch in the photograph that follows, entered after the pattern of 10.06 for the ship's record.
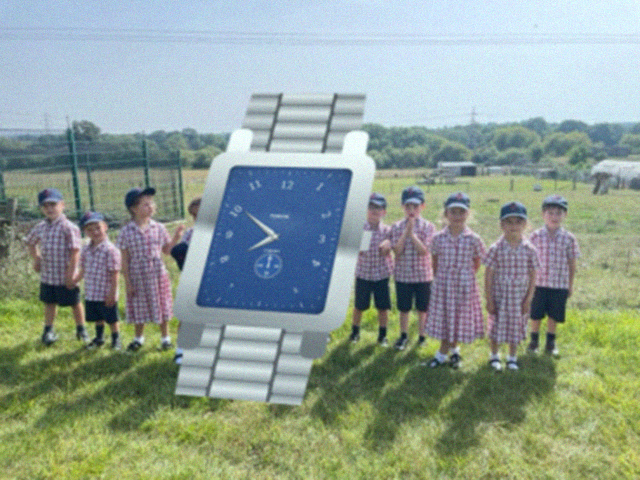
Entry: 7.51
